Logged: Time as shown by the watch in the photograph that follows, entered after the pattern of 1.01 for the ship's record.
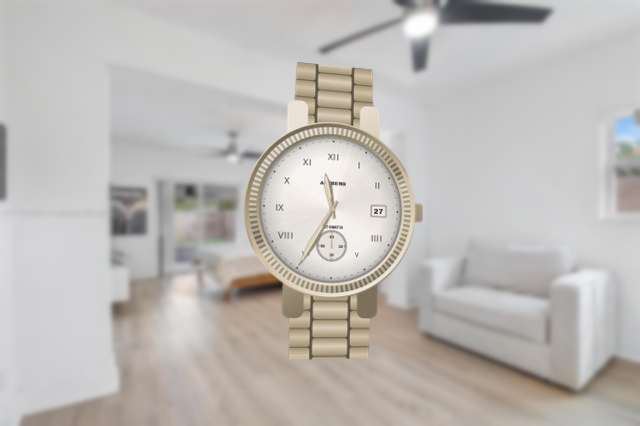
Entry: 11.35
